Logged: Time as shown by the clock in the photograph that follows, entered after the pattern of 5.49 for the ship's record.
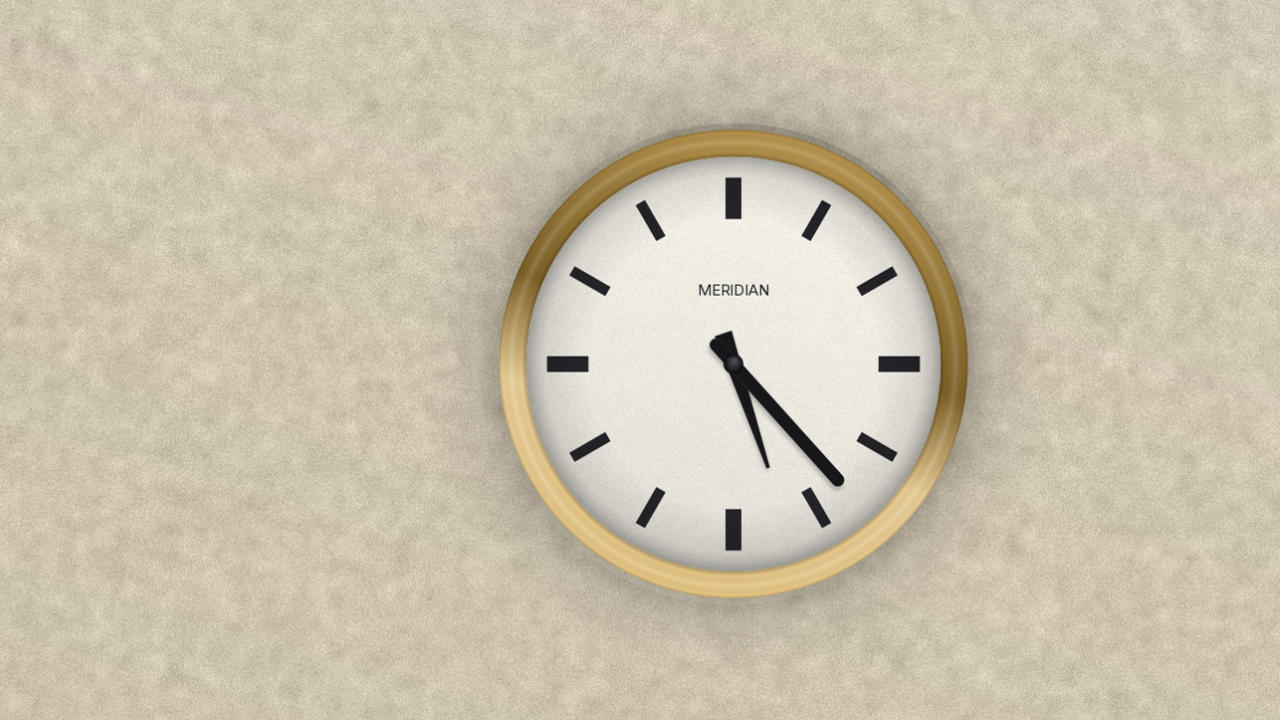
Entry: 5.23
